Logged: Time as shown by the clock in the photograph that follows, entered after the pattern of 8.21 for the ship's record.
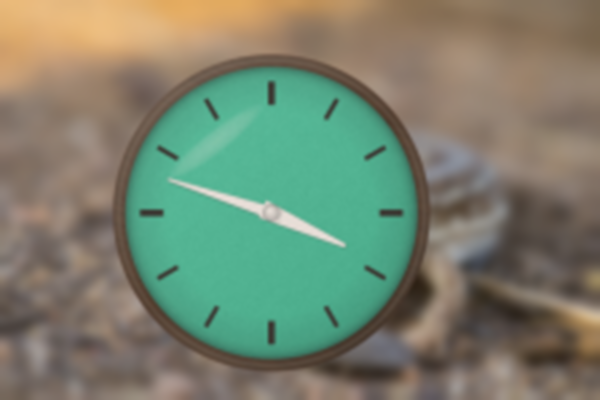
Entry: 3.48
